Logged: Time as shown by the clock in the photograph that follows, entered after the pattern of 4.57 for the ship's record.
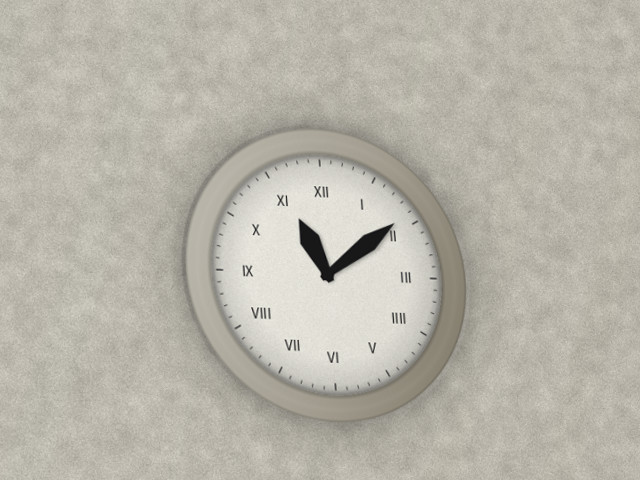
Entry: 11.09
